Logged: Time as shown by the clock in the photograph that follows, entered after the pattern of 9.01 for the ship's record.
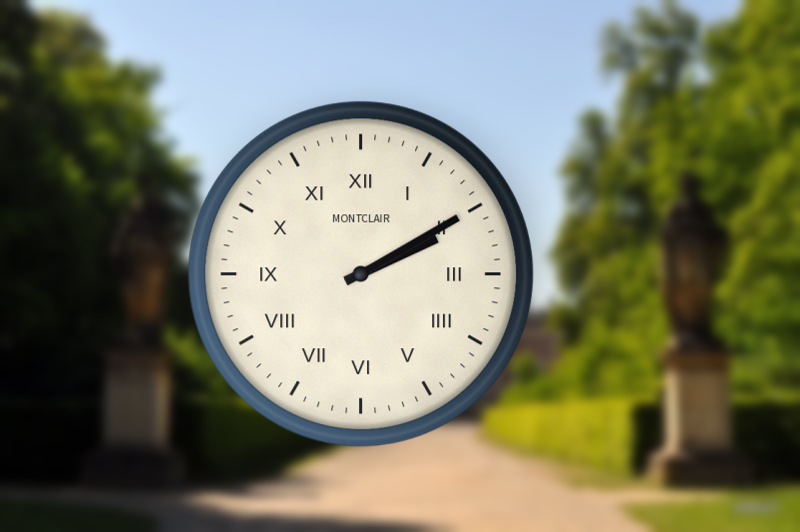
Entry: 2.10
